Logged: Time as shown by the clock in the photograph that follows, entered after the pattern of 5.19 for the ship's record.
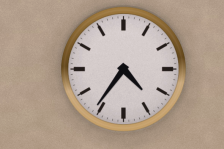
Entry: 4.36
